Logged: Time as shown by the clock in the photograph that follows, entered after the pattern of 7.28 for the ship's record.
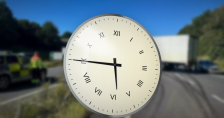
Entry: 5.45
